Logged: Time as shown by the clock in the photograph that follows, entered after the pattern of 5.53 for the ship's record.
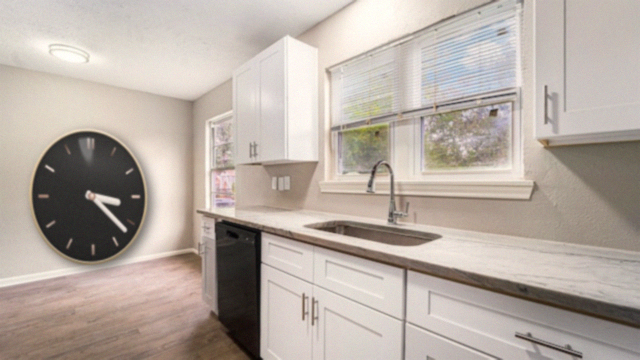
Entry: 3.22
